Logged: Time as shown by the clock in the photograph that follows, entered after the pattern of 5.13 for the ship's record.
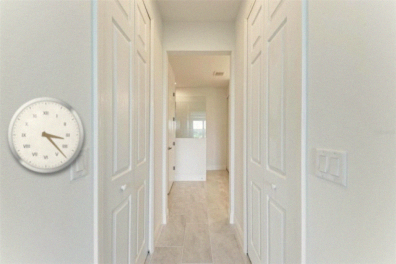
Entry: 3.23
